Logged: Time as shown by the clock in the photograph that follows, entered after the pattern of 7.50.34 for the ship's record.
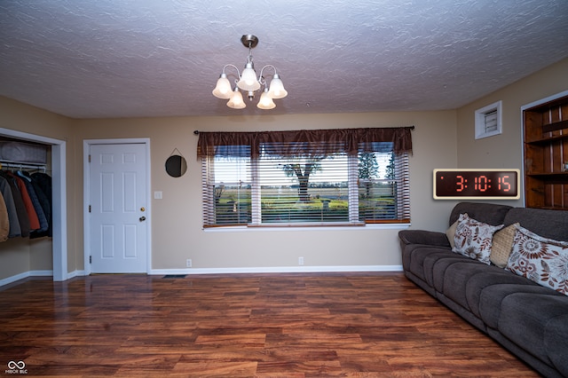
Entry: 3.10.15
